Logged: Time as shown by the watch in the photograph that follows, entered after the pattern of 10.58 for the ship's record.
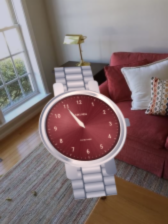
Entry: 10.55
